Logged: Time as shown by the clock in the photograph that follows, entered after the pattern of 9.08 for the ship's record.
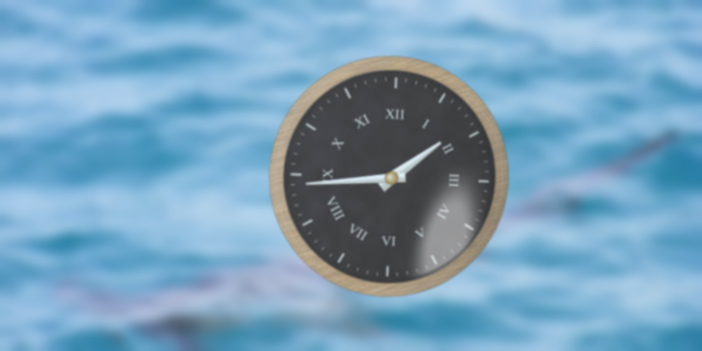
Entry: 1.44
